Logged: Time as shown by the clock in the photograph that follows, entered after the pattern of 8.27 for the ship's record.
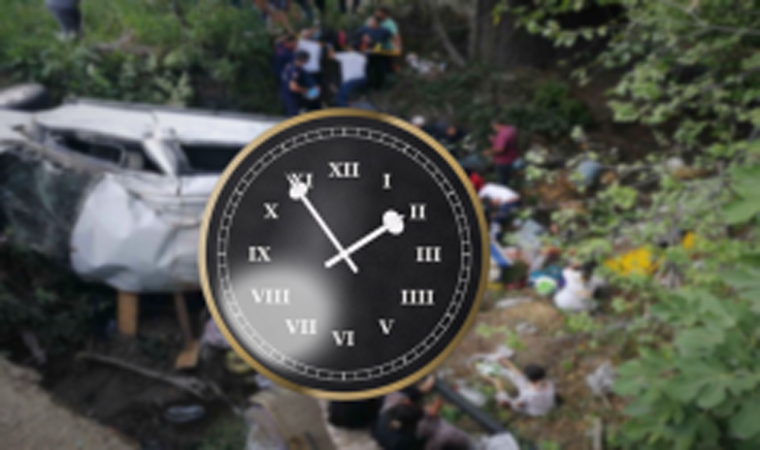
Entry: 1.54
